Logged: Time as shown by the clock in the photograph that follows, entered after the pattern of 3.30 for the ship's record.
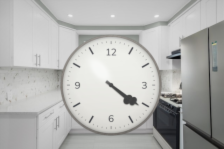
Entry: 4.21
